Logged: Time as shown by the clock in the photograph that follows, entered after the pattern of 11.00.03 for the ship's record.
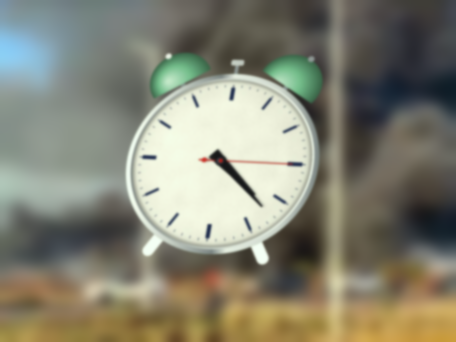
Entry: 4.22.15
